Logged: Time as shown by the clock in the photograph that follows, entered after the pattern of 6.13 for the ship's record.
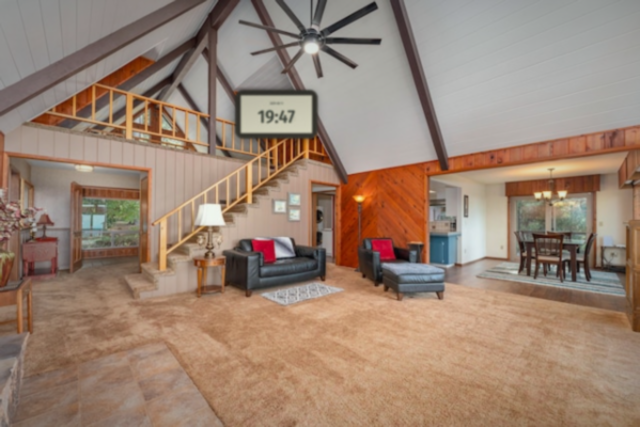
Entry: 19.47
